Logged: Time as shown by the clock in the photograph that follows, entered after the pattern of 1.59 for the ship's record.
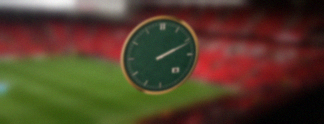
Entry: 2.11
